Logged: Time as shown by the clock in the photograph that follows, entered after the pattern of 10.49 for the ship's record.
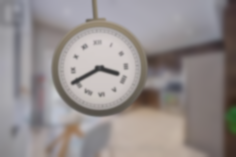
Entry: 3.41
